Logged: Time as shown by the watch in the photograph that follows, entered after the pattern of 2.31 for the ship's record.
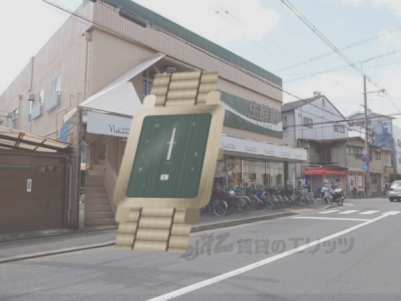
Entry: 12.00
